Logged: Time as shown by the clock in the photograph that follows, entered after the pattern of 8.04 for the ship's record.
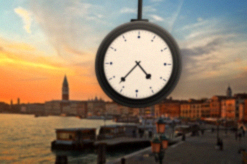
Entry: 4.37
